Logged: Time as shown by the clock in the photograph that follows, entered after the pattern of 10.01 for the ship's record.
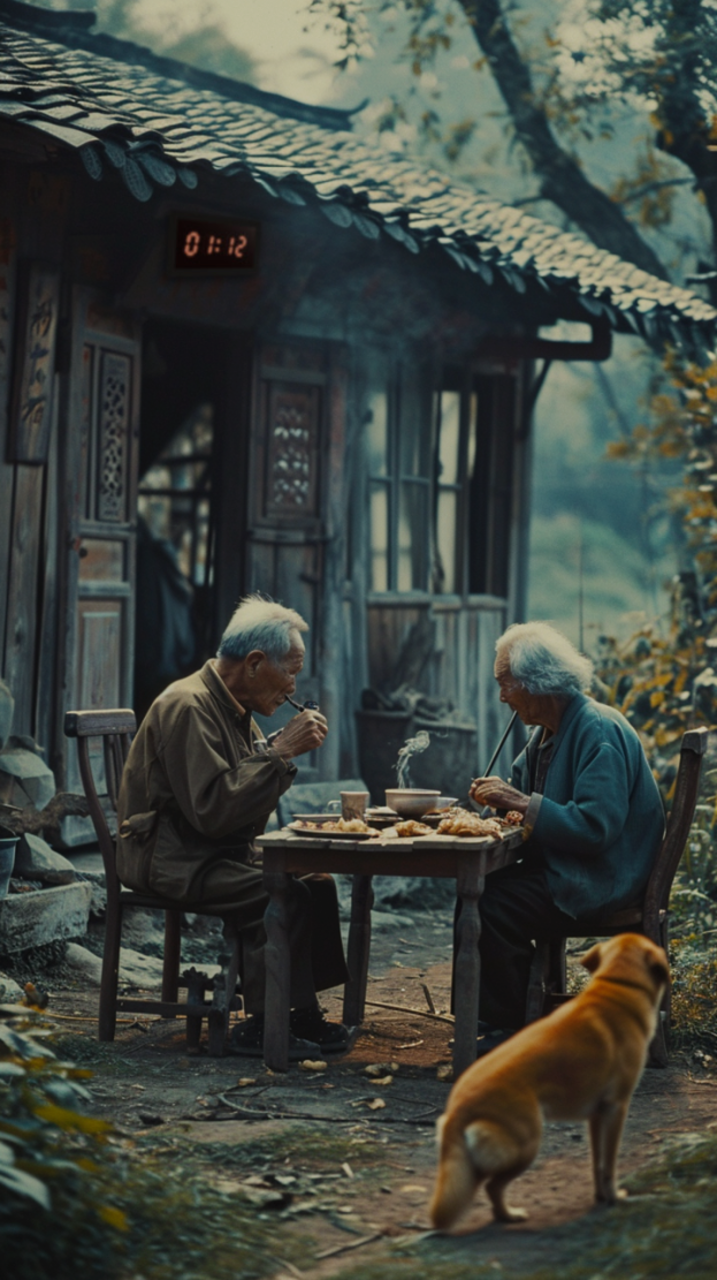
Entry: 1.12
